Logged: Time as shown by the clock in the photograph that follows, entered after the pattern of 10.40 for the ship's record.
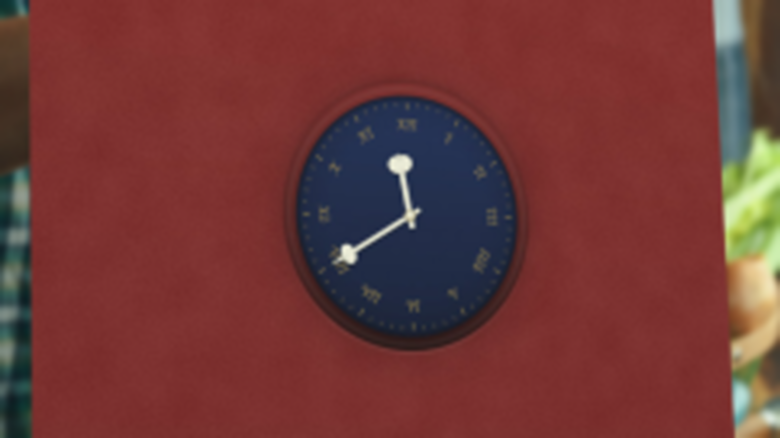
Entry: 11.40
